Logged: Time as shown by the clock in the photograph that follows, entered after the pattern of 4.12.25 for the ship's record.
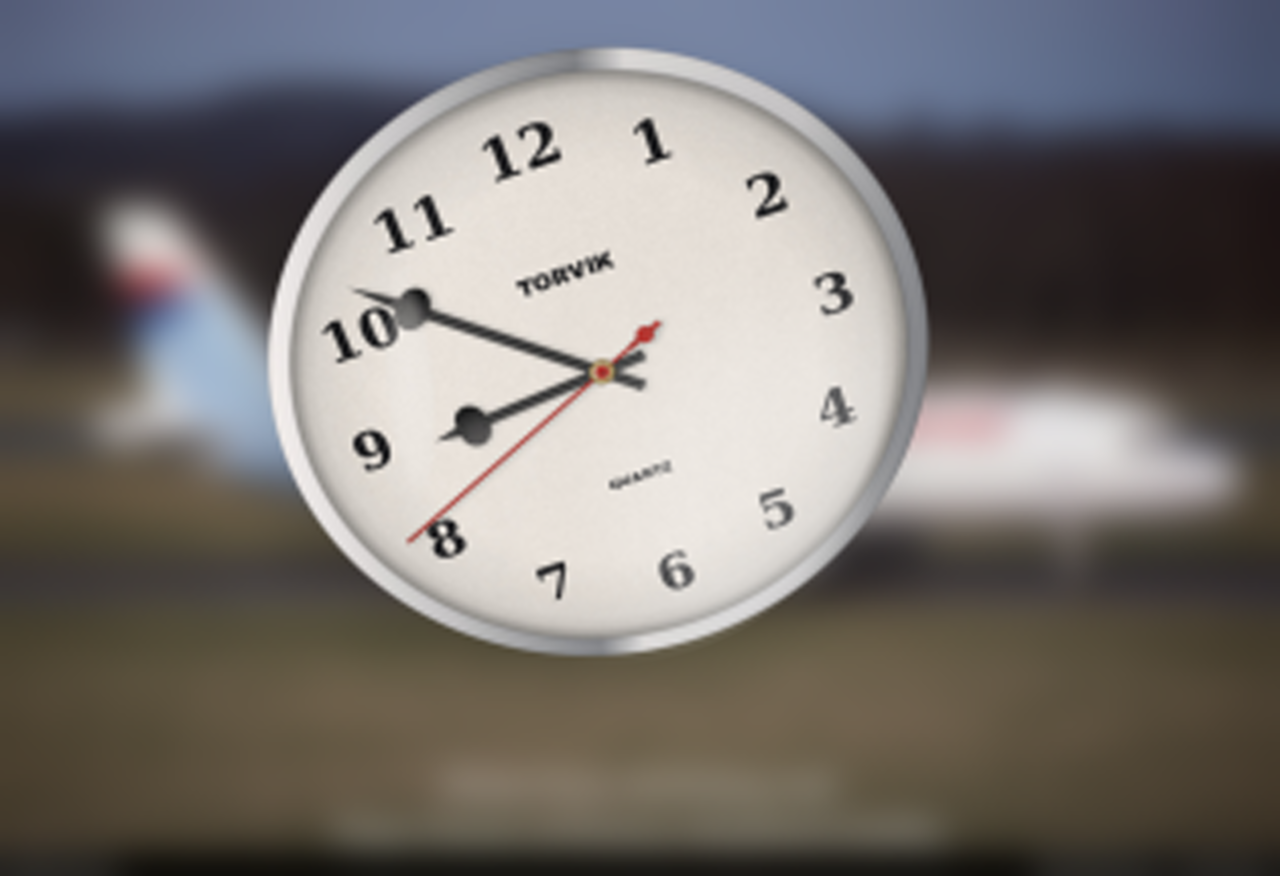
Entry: 8.51.41
